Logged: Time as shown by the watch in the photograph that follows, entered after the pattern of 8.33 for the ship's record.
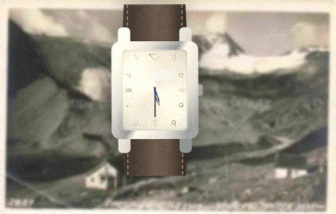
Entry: 5.30
